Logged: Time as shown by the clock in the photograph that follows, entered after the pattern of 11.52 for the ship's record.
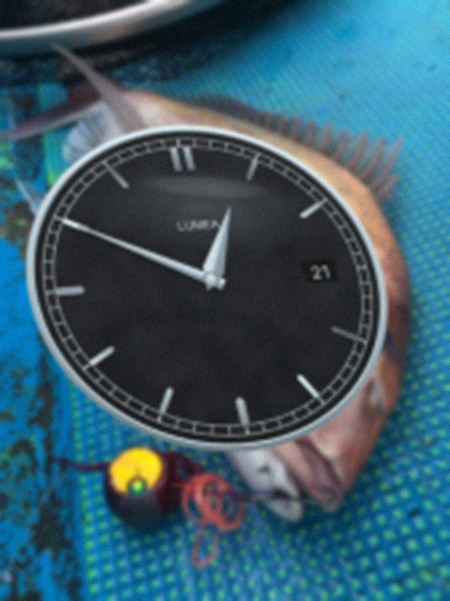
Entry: 12.50
